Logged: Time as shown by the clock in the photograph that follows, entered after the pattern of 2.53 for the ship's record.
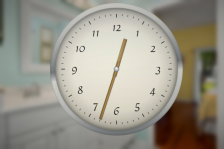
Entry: 12.33
